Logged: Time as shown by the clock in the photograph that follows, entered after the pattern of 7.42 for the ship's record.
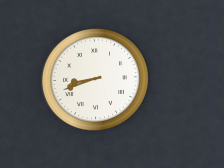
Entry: 8.42
